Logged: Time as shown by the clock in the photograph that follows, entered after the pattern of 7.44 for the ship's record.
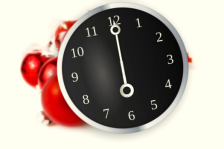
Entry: 6.00
